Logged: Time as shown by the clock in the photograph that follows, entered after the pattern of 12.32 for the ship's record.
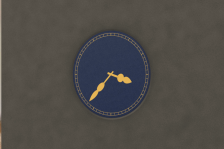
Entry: 3.37
